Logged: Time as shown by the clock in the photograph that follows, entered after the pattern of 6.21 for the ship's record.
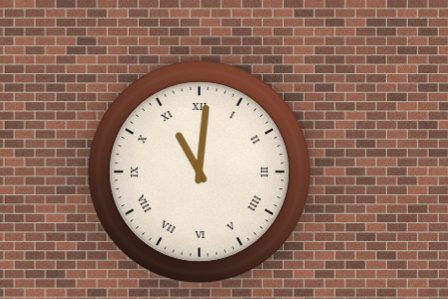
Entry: 11.01
